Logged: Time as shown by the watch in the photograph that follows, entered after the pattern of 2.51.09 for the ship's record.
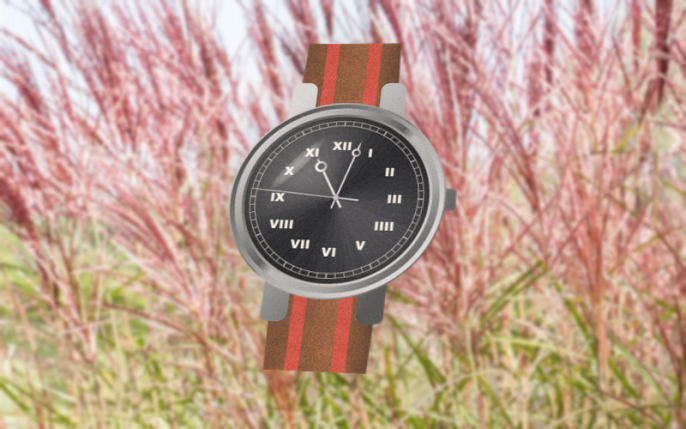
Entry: 11.02.46
